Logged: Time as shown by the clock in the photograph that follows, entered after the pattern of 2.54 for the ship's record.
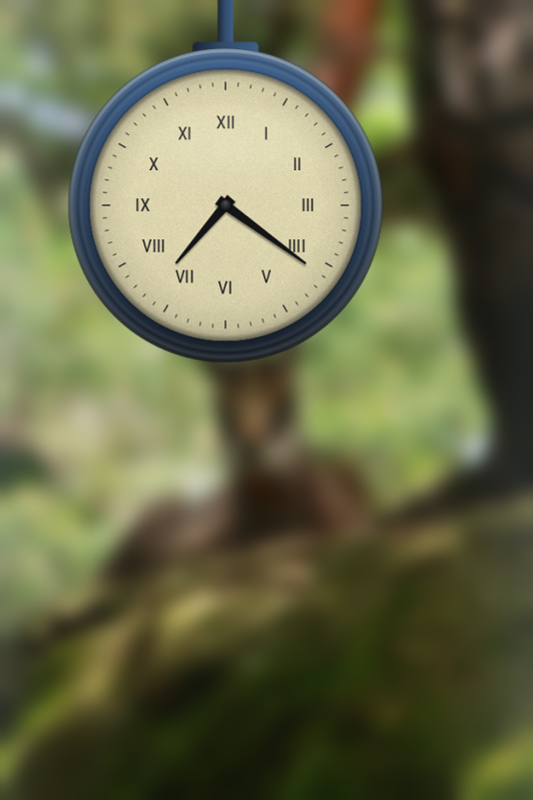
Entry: 7.21
